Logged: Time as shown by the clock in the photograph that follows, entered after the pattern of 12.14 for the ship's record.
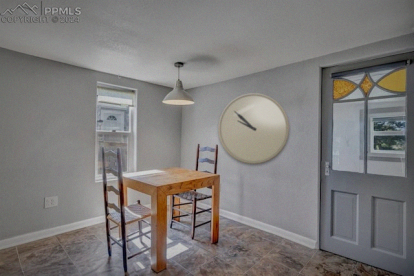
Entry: 9.52
